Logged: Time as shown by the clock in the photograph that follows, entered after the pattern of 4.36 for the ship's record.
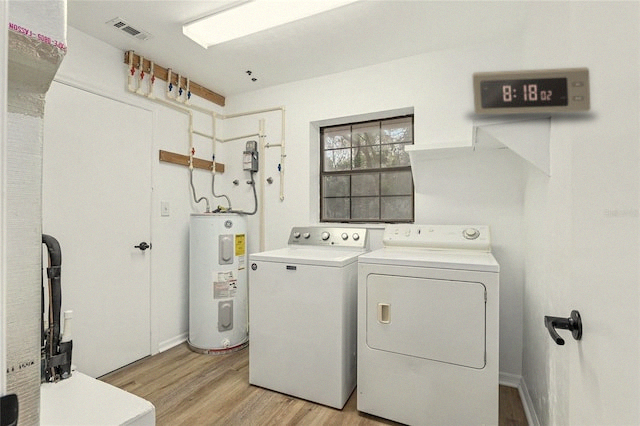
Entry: 8.18
